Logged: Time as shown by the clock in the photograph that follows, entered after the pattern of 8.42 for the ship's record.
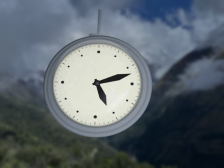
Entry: 5.12
